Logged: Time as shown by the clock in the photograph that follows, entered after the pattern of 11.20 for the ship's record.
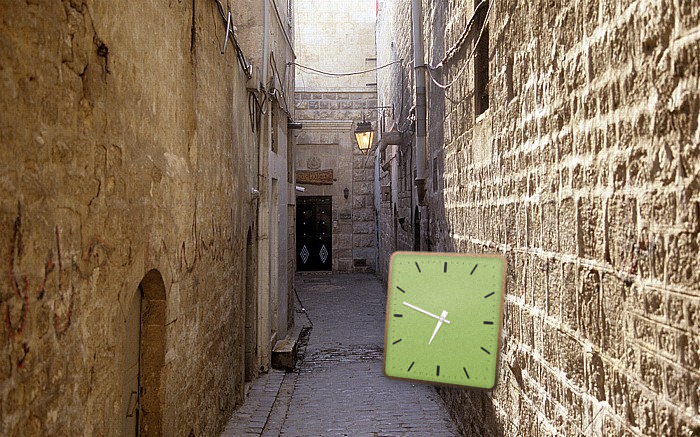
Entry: 6.48
